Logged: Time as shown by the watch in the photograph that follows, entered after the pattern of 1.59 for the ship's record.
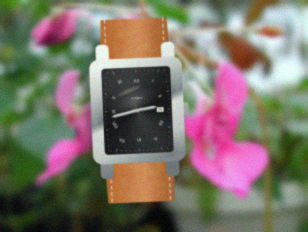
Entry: 2.43
